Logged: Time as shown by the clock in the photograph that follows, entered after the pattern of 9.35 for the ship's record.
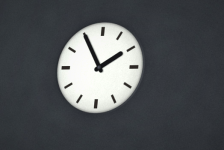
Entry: 1.55
